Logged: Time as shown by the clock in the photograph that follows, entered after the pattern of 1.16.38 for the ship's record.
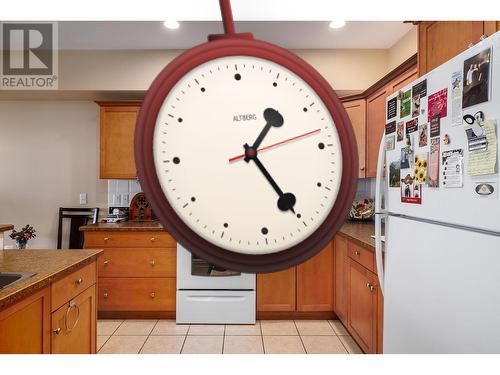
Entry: 1.25.13
